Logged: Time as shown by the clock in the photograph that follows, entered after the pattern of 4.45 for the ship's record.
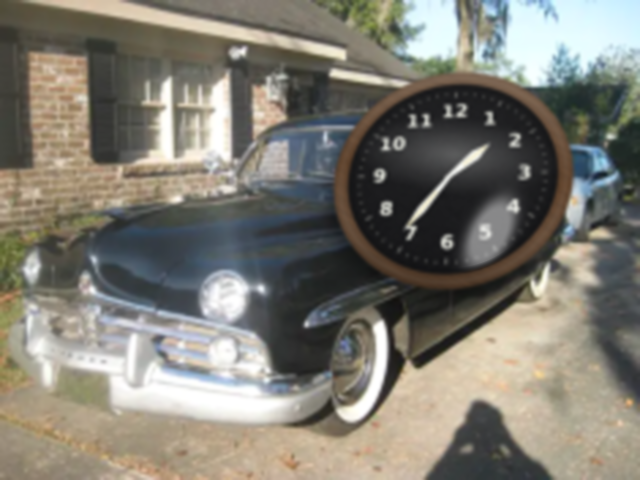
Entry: 1.36
